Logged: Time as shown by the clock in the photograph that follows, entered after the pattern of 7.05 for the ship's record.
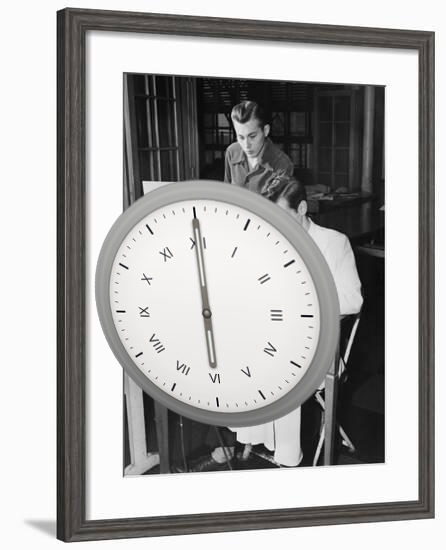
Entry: 6.00
